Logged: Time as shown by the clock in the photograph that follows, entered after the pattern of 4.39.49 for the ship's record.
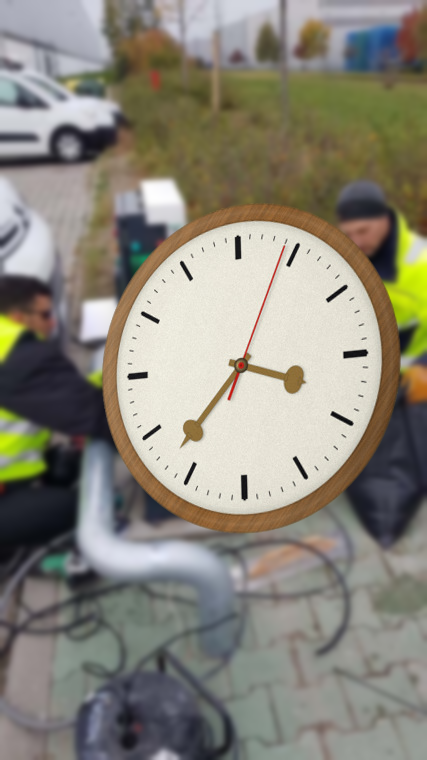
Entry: 3.37.04
